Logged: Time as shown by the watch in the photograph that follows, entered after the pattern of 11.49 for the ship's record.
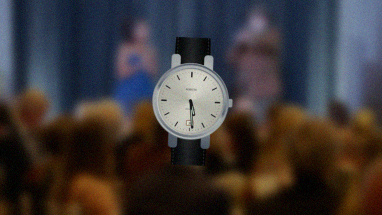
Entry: 5.29
